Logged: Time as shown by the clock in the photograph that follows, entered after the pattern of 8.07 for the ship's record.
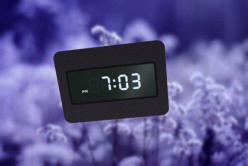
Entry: 7.03
